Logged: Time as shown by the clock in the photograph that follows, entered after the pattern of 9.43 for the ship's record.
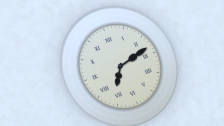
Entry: 7.13
